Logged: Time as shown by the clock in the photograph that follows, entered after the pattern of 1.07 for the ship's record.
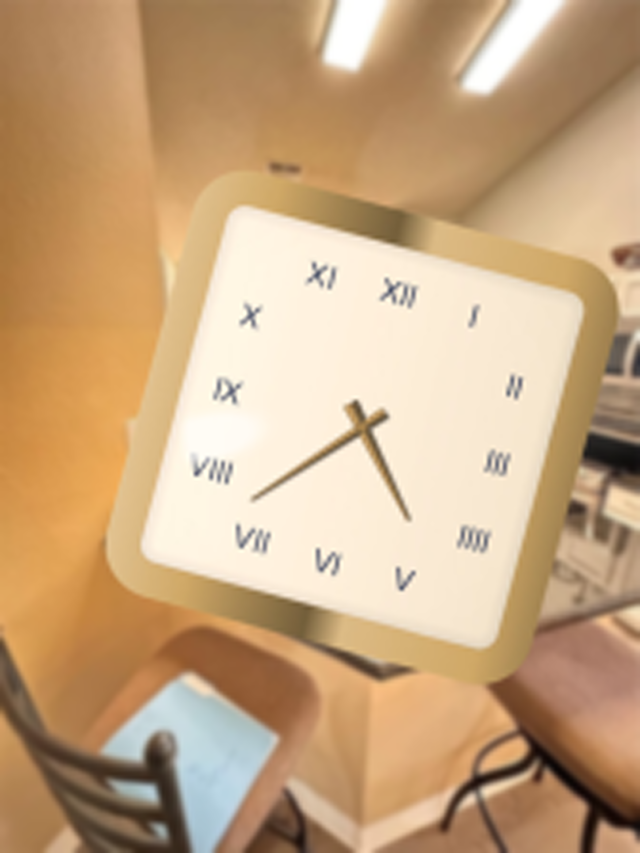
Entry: 4.37
